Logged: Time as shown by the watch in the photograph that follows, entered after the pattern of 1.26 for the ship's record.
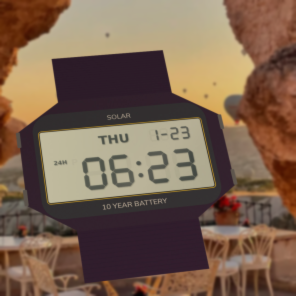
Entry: 6.23
